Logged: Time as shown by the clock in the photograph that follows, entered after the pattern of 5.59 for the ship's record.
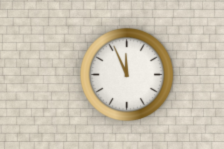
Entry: 11.56
